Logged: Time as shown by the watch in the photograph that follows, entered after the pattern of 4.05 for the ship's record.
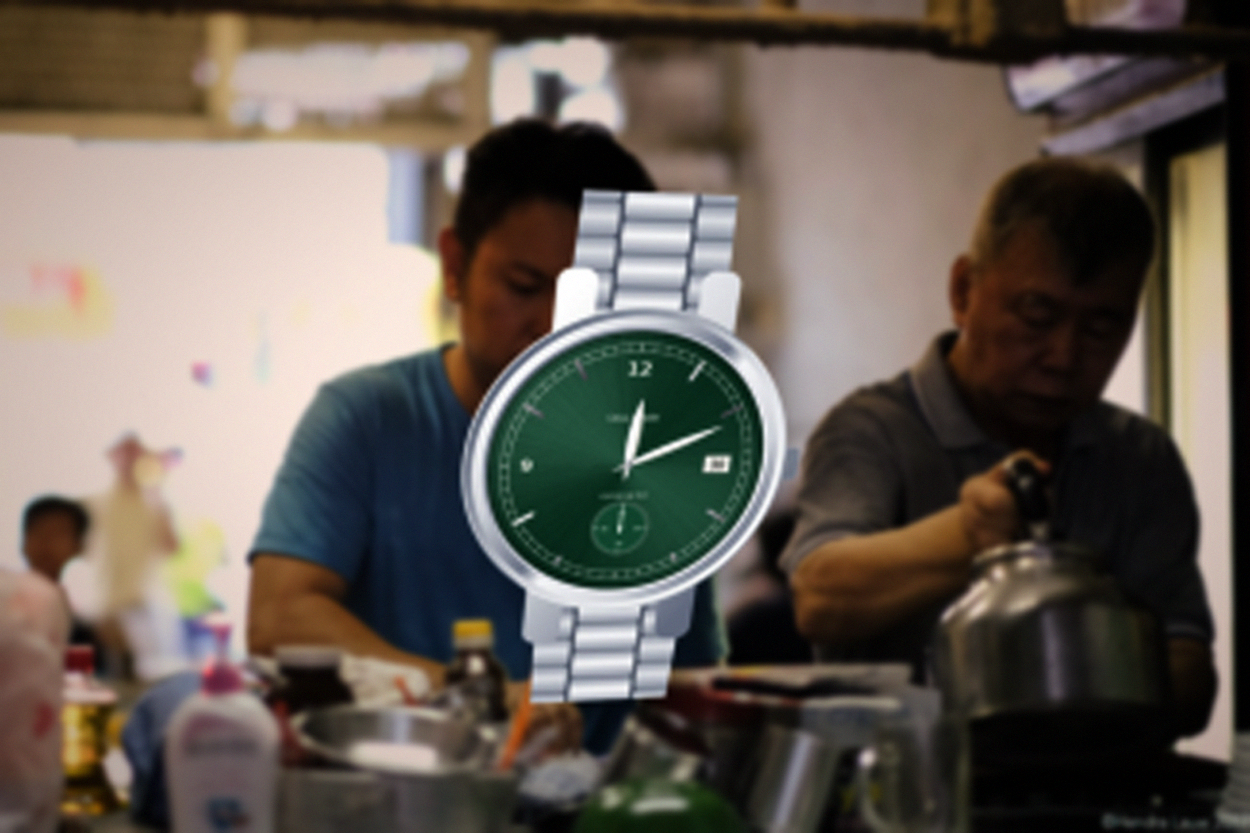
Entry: 12.11
